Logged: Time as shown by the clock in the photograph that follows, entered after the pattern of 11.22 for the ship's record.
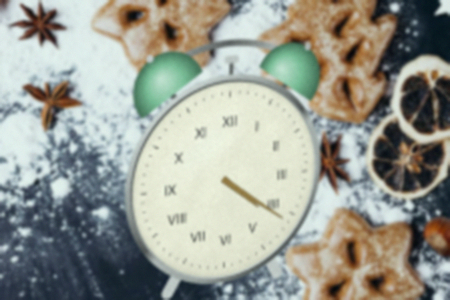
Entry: 4.21
